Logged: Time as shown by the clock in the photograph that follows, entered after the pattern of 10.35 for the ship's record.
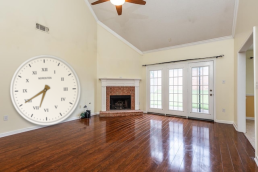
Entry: 6.40
